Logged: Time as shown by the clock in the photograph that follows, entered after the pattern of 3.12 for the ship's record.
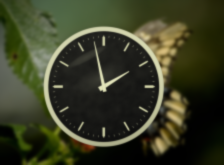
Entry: 1.58
